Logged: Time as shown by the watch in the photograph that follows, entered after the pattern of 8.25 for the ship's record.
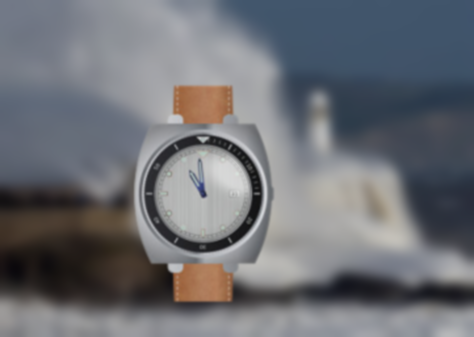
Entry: 10.59
